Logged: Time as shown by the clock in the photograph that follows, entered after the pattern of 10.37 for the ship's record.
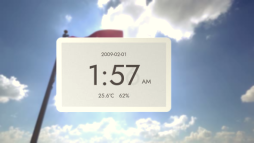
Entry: 1.57
